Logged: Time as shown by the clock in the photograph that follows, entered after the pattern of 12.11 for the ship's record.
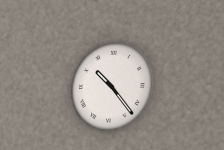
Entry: 10.23
